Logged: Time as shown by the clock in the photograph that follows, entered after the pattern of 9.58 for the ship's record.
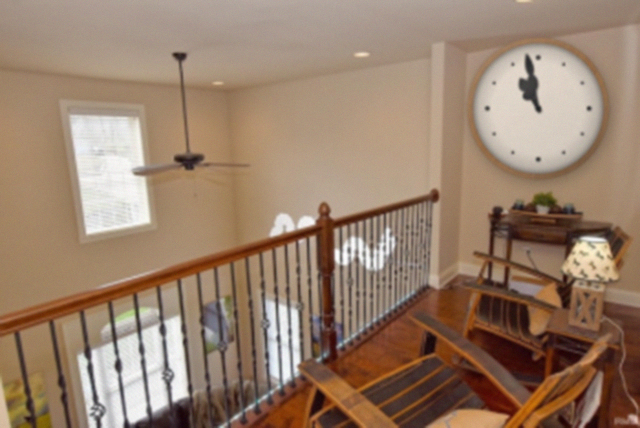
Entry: 10.58
